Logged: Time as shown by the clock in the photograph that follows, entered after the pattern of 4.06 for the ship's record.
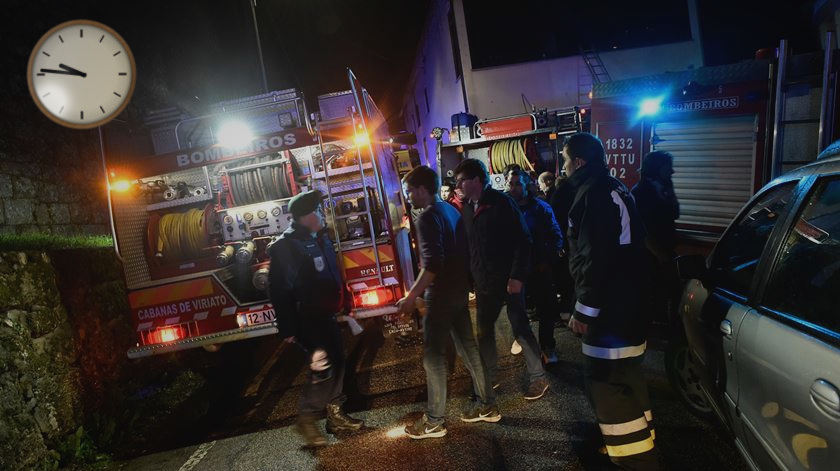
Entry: 9.46
